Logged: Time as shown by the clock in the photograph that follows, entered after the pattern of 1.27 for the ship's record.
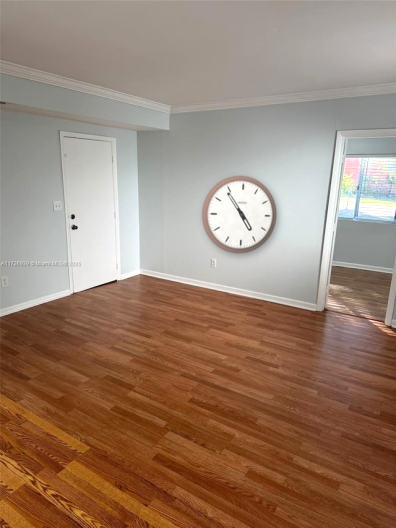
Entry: 4.54
